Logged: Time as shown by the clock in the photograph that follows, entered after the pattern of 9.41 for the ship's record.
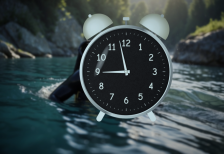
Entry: 8.58
